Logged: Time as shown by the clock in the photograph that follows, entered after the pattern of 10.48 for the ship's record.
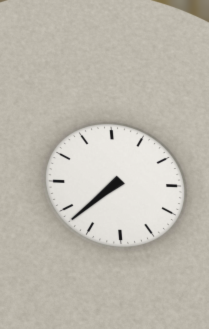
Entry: 7.38
